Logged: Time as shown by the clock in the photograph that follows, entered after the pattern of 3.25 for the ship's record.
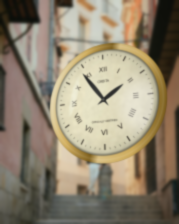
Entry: 1.54
